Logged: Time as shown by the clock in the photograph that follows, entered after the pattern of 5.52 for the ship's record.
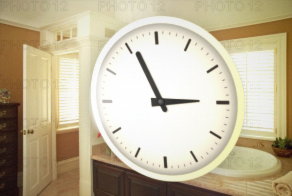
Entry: 2.56
